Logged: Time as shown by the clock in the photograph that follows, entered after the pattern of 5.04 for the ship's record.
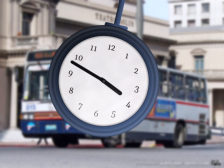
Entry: 3.48
